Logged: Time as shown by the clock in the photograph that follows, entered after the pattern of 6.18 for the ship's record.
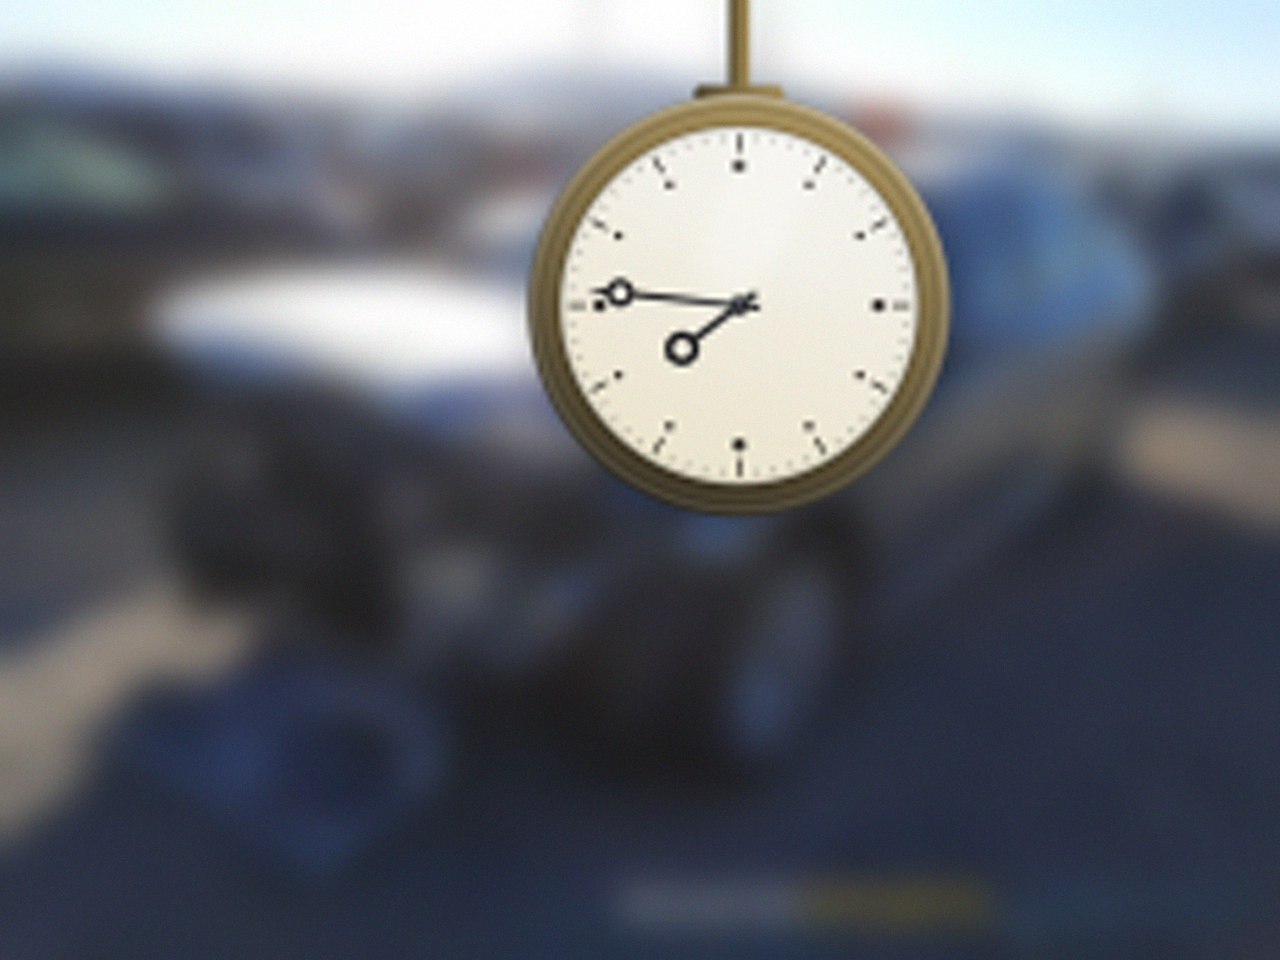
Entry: 7.46
